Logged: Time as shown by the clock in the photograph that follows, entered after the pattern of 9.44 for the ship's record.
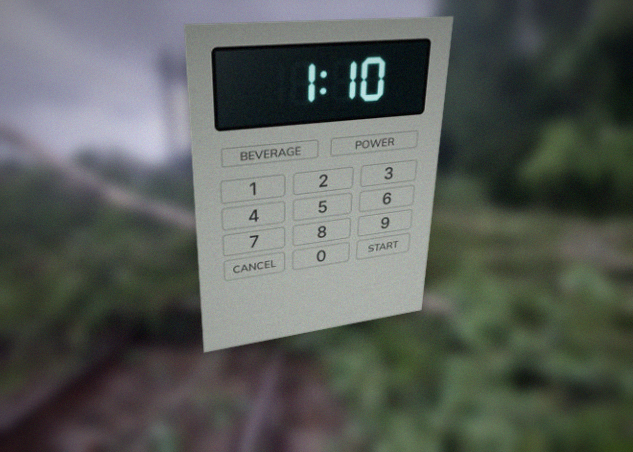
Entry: 1.10
